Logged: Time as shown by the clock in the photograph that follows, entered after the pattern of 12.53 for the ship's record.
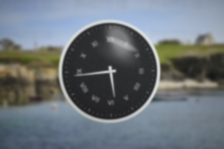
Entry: 5.44
